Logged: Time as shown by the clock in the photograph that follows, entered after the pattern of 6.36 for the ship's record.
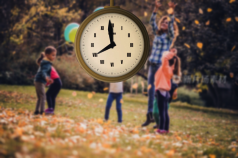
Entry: 7.59
